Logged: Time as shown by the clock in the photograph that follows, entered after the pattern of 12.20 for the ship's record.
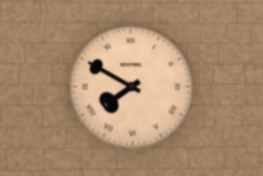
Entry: 7.50
